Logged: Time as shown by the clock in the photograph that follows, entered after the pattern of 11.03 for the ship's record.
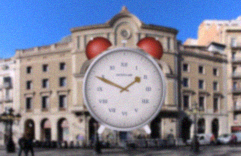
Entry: 1.49
